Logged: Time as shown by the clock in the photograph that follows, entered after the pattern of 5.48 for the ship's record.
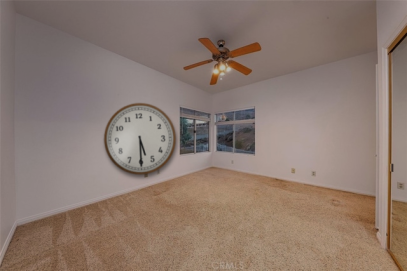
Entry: 5.30
